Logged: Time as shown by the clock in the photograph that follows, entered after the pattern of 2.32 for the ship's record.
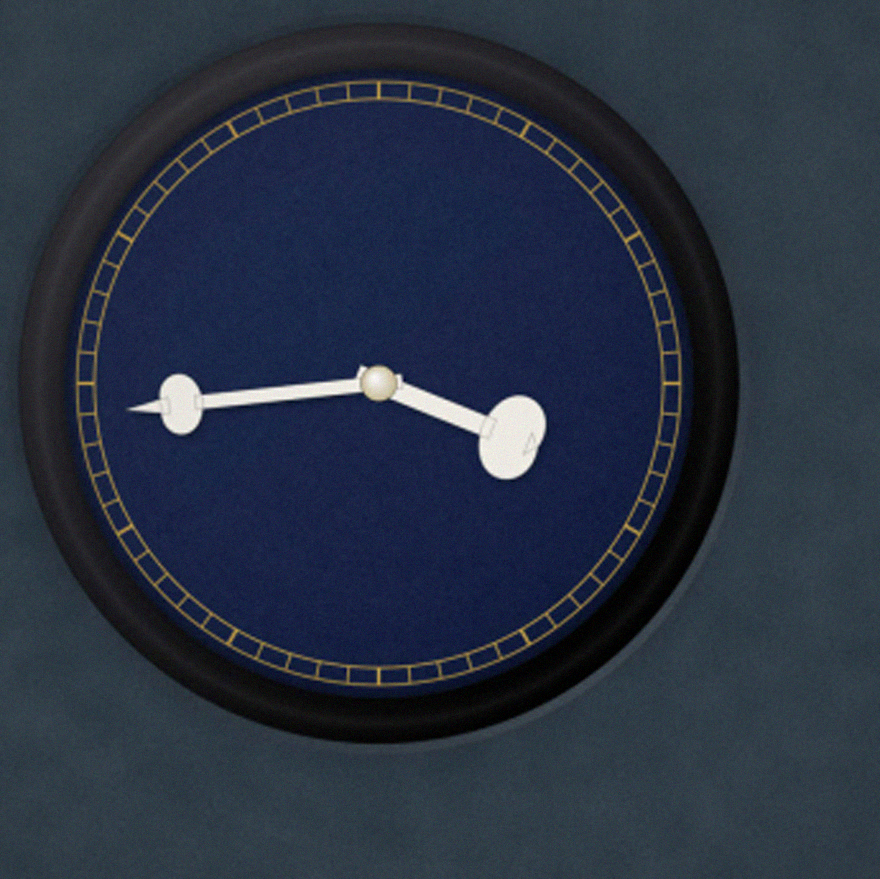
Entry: 3.44
